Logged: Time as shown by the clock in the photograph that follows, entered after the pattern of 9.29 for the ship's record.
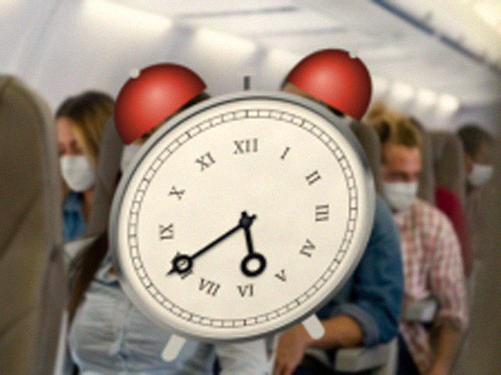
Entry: 5.40
